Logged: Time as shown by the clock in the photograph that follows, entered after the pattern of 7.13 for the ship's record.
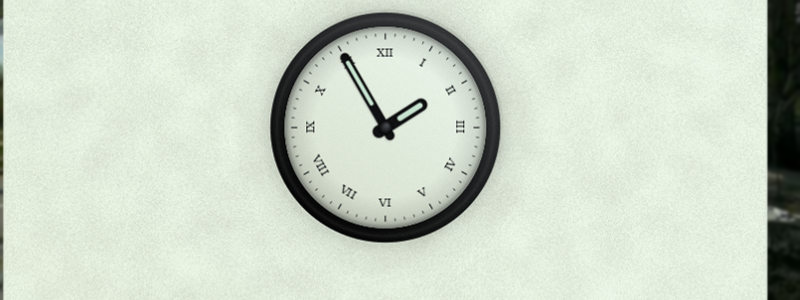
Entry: 1.55
